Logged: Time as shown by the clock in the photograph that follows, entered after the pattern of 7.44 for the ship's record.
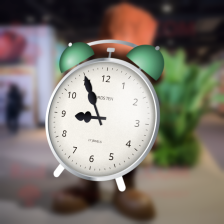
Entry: 8.55
